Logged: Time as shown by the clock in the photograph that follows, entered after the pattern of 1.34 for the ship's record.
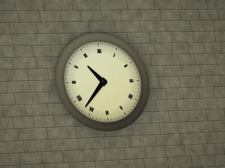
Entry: 10.37
